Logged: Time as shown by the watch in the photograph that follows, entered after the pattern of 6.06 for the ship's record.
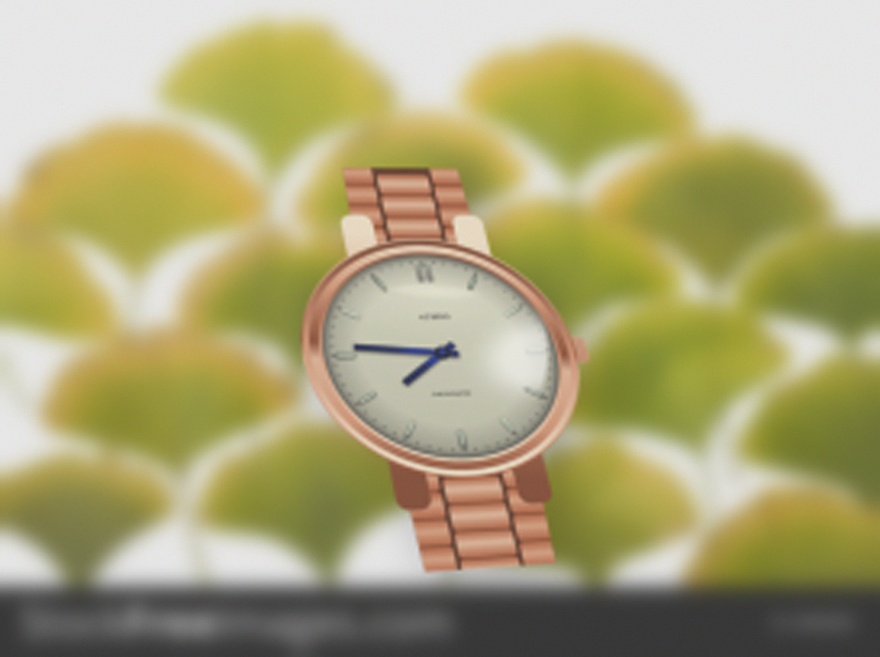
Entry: 7.46
